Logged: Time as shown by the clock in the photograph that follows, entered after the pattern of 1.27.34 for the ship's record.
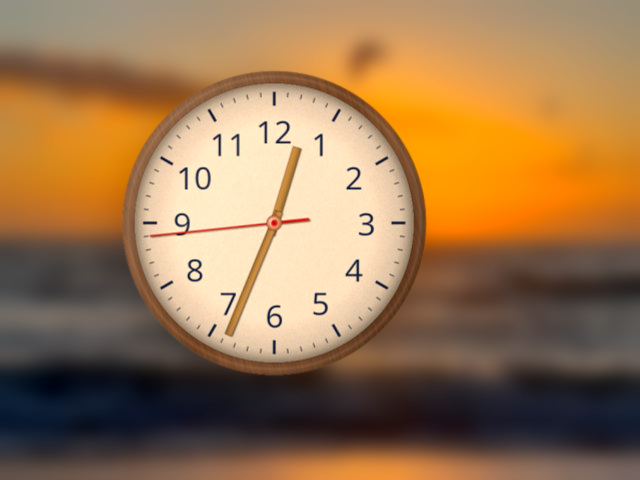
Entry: 12.33.44
